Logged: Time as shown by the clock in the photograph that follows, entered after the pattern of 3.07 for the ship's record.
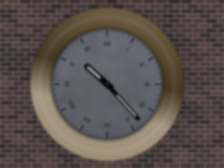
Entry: 10.23
